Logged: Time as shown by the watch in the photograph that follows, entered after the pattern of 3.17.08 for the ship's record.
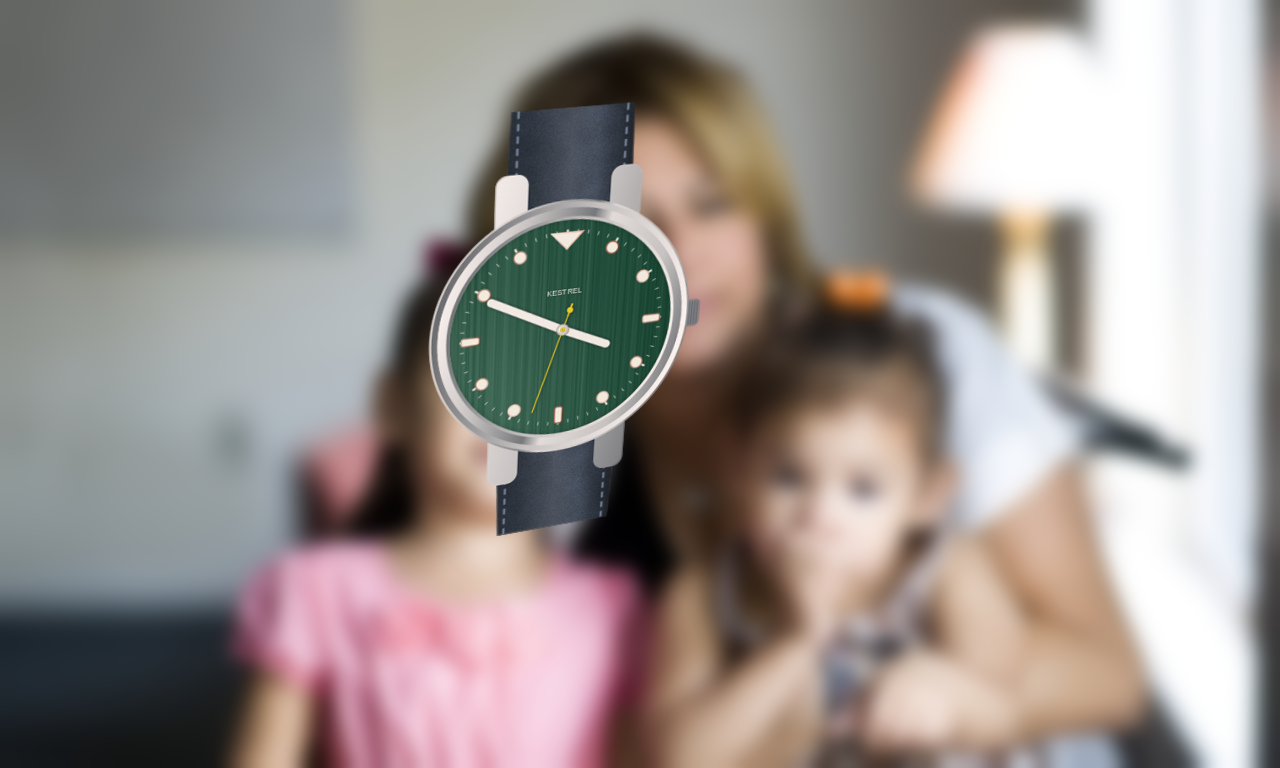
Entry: 3.49.33
